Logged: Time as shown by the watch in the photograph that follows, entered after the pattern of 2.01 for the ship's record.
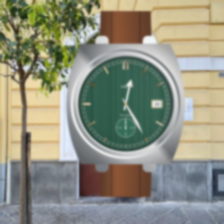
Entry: 12.25
